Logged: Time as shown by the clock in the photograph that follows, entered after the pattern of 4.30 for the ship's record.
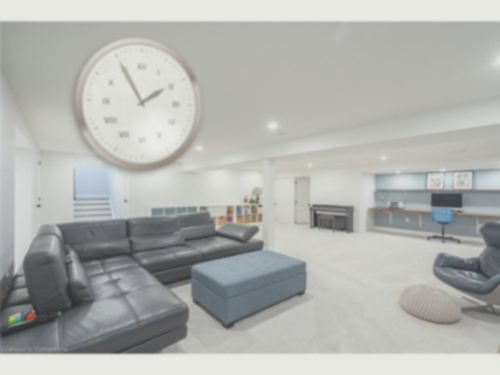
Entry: 1.55
